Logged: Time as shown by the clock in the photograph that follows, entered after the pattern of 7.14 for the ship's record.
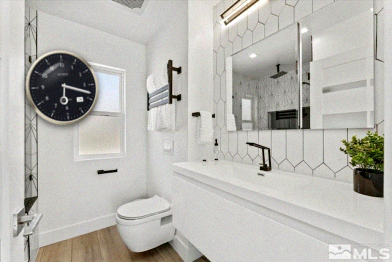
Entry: 6.18
